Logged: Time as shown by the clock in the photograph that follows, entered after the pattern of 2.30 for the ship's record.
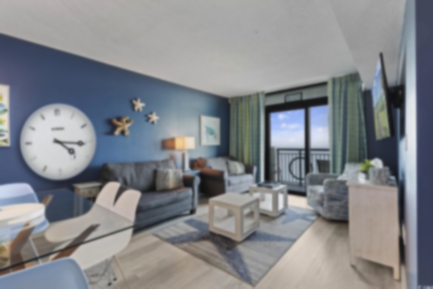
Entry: 4.16
